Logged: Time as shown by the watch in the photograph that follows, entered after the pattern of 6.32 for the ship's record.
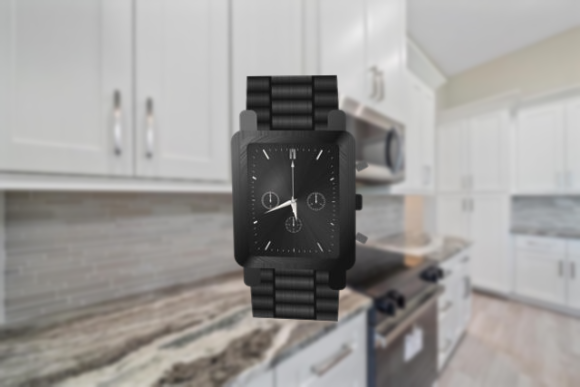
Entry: 5.41
